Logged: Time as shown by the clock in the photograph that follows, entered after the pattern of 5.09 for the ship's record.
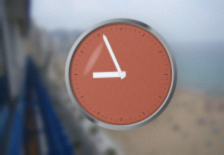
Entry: 8.56
